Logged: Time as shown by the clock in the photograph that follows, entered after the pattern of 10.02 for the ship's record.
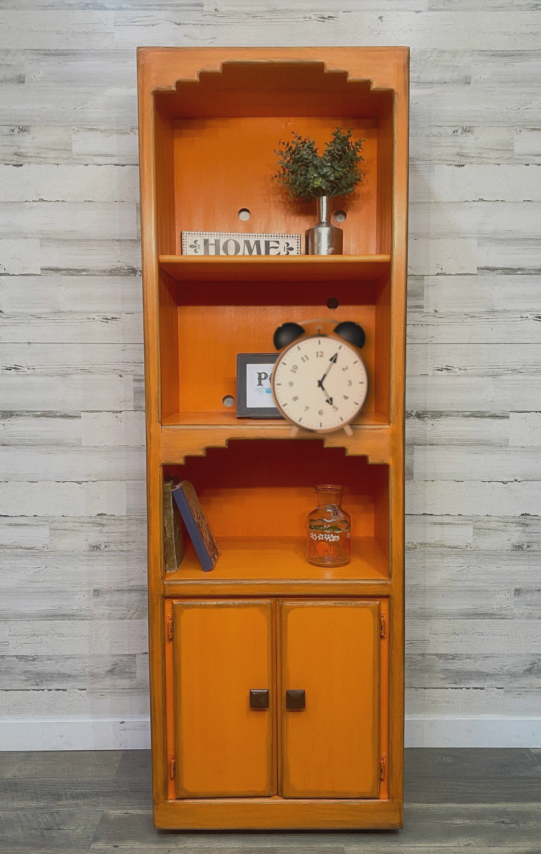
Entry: 5.05
